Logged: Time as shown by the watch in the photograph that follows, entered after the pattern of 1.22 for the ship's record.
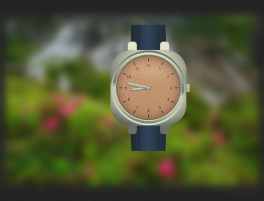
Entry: 8.47
